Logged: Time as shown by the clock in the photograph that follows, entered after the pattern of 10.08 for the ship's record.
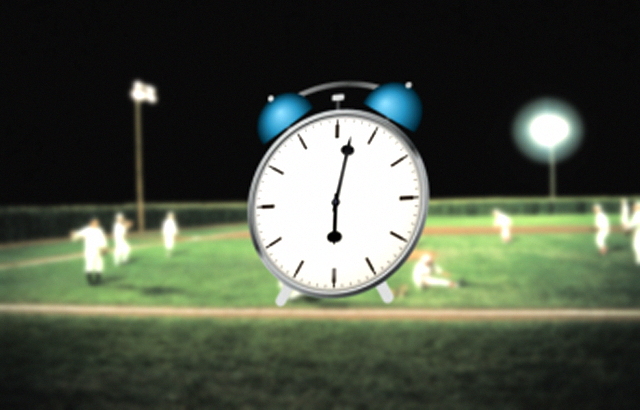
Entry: 6.02
